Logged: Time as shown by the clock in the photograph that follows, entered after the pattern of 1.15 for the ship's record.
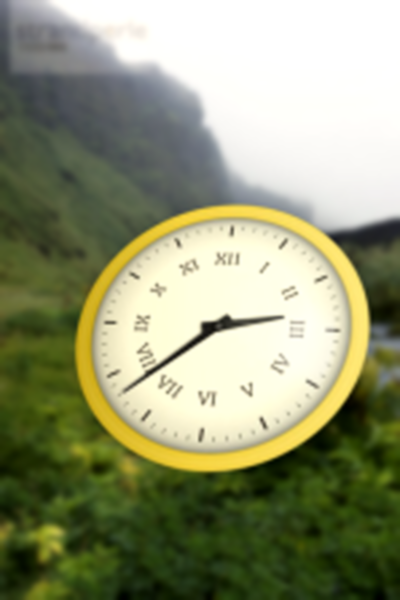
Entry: 2.38
